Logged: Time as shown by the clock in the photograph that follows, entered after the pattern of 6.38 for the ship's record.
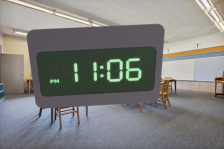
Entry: 11.06
